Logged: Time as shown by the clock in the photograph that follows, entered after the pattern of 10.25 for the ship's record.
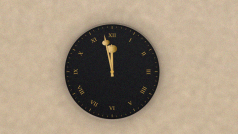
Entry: 11.58
